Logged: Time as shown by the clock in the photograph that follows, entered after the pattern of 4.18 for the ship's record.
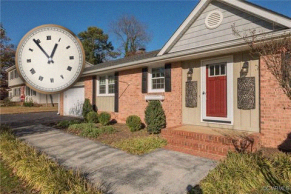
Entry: 12.54
